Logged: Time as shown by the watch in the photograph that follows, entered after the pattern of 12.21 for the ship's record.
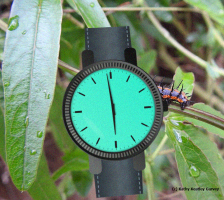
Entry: 5.59
